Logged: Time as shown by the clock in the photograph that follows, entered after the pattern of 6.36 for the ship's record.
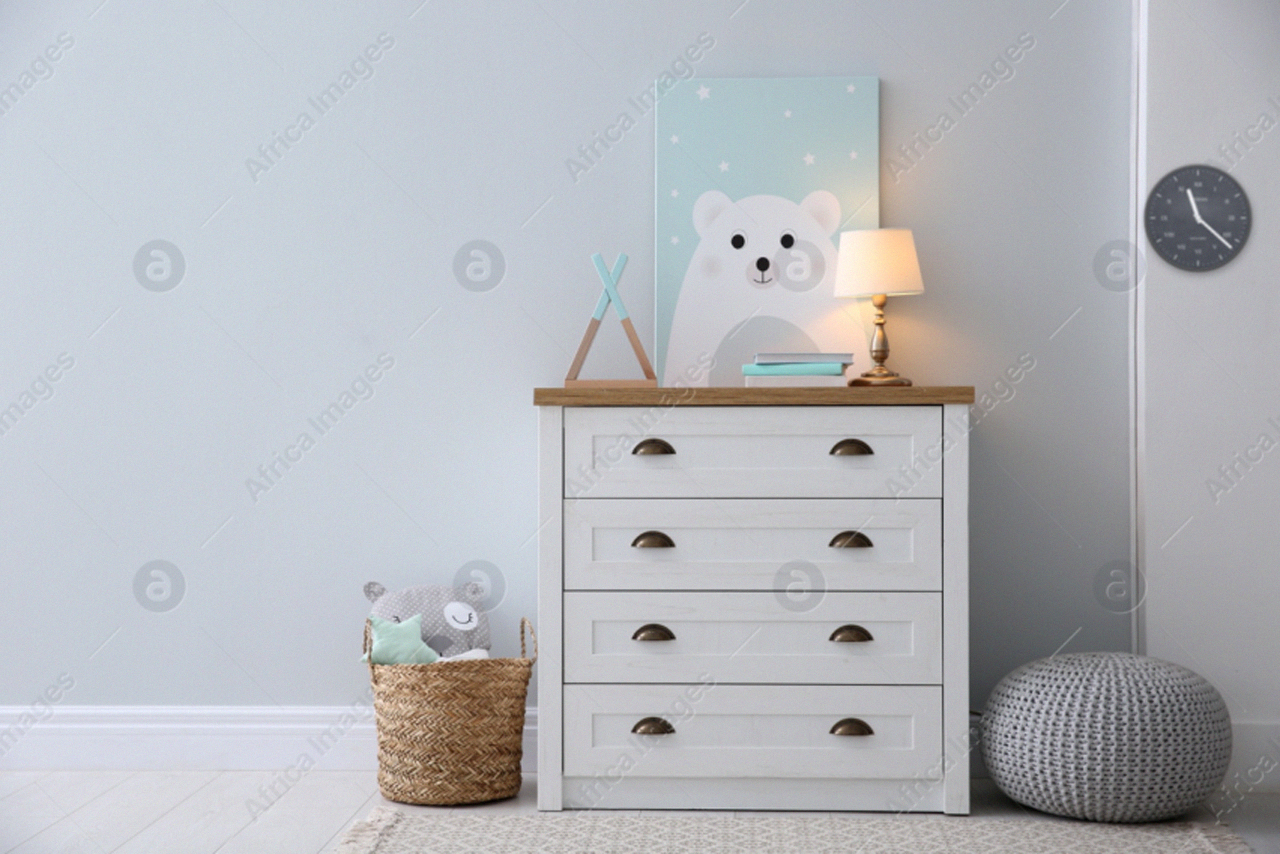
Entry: 11.22
